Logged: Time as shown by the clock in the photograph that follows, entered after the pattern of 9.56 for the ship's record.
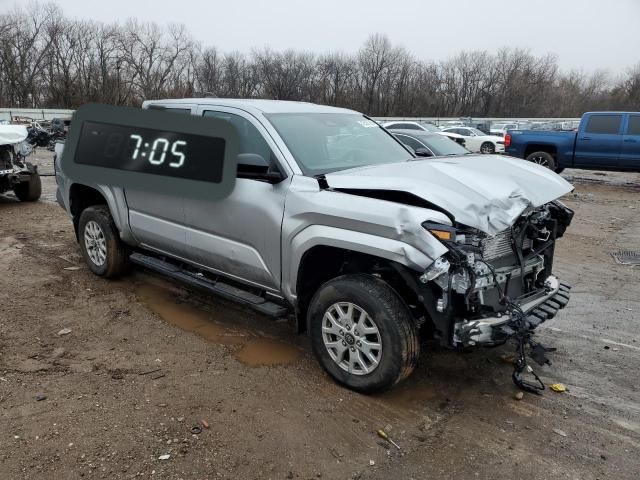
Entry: 7.05
